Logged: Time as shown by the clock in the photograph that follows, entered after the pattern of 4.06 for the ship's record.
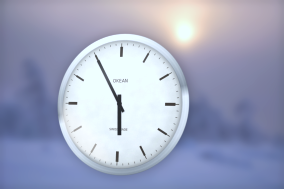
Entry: 5.55
